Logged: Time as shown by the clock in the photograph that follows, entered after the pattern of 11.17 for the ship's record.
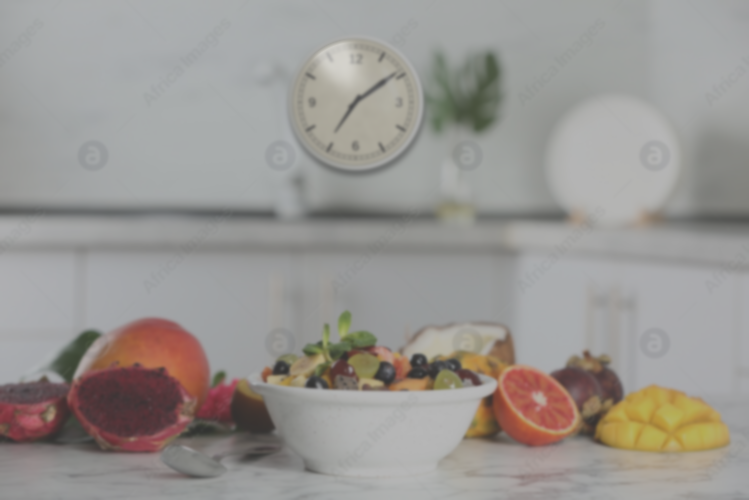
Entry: 7.09
